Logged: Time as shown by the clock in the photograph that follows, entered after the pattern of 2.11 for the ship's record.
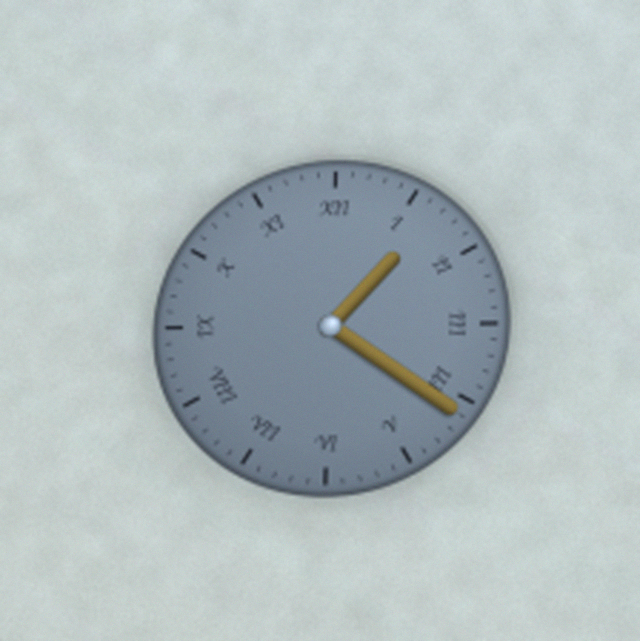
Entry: 1.21
